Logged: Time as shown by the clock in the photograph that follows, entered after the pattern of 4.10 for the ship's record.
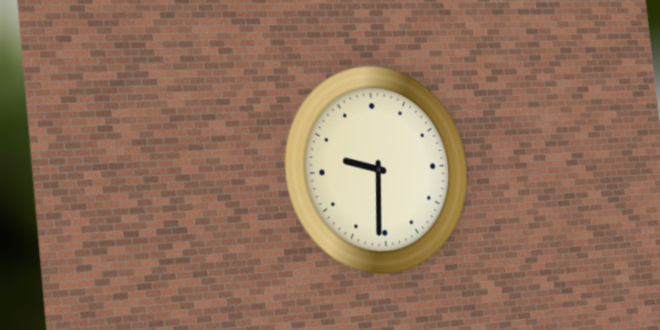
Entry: 9.31
